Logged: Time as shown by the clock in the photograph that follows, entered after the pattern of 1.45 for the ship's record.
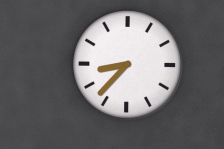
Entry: 8.37
